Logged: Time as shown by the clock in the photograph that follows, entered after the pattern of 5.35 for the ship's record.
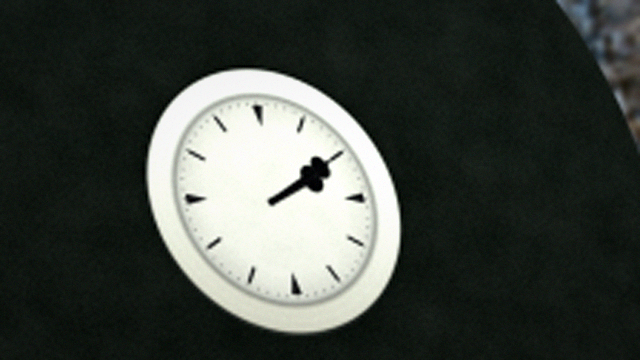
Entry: 2.10
